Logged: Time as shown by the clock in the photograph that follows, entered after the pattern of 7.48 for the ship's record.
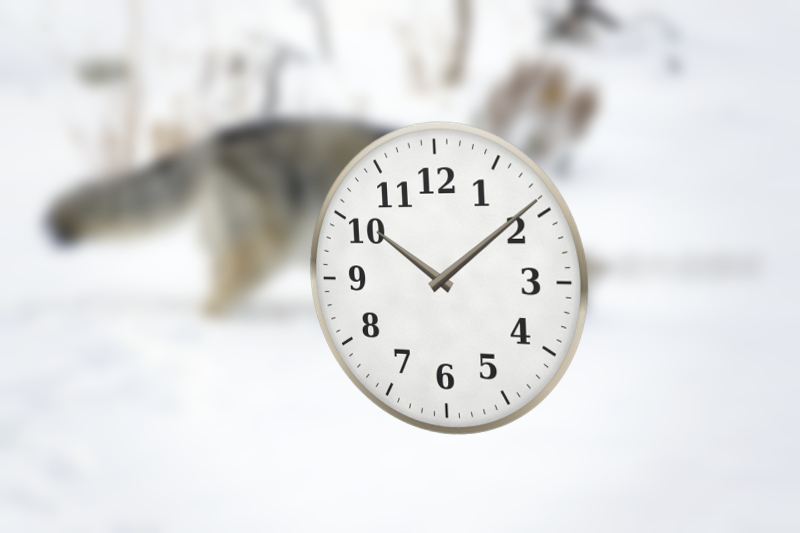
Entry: 10.09
